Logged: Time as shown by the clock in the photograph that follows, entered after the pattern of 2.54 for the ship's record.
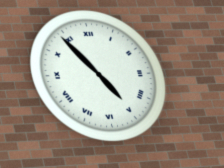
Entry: 4.54
